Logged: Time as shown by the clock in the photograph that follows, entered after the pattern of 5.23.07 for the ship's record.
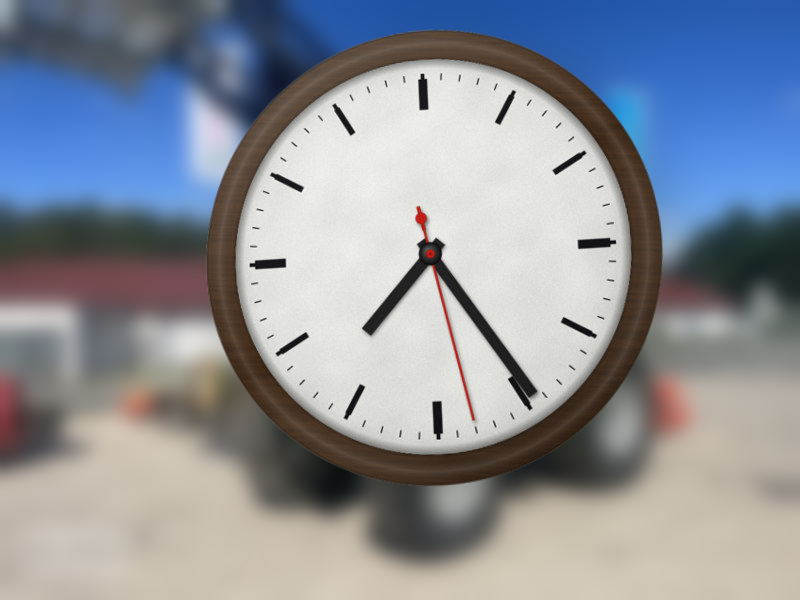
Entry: 7.24.28
